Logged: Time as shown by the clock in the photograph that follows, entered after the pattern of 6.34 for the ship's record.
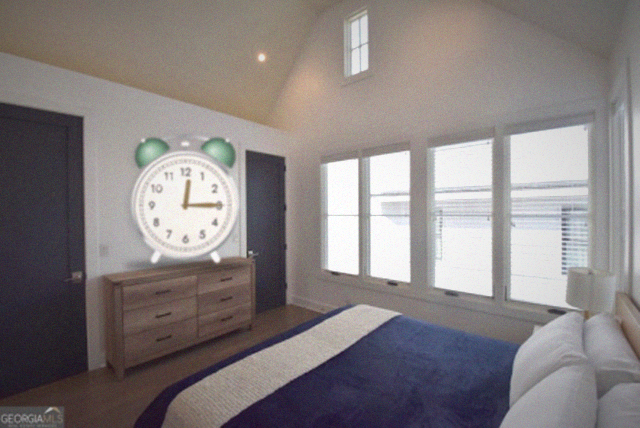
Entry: 12.15
